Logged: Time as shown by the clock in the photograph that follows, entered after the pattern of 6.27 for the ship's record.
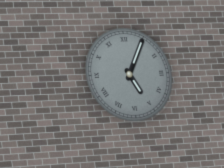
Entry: 5.05
